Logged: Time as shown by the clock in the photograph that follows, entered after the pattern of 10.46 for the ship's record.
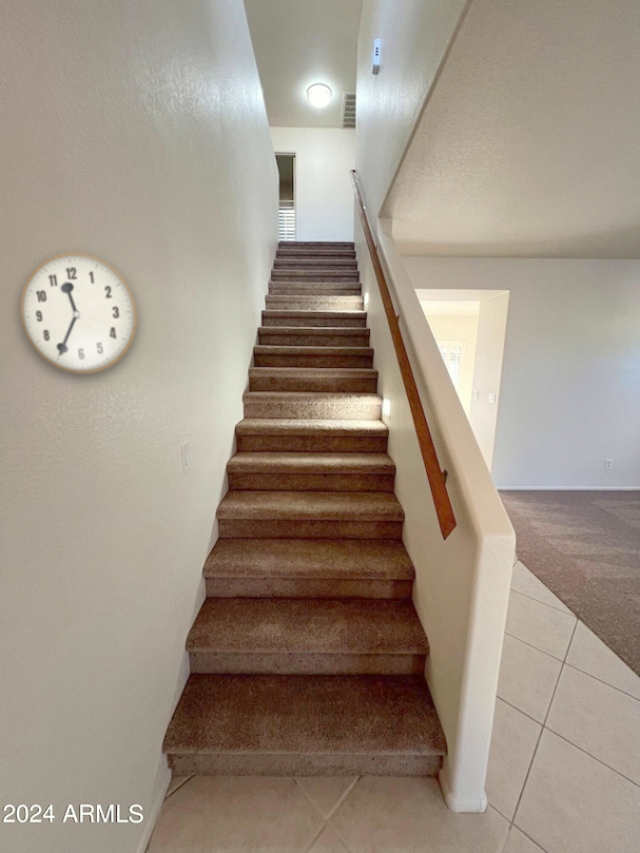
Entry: 11.35
